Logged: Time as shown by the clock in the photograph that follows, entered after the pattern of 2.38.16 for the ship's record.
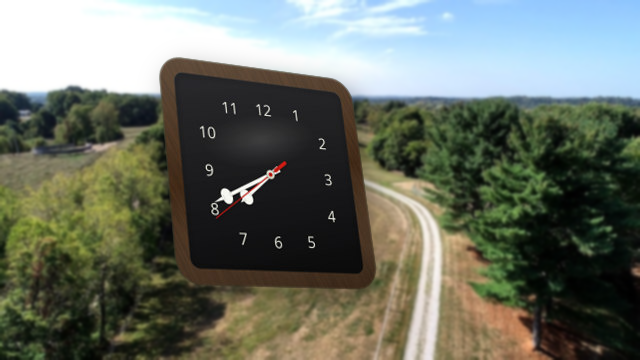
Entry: 7.40.39
